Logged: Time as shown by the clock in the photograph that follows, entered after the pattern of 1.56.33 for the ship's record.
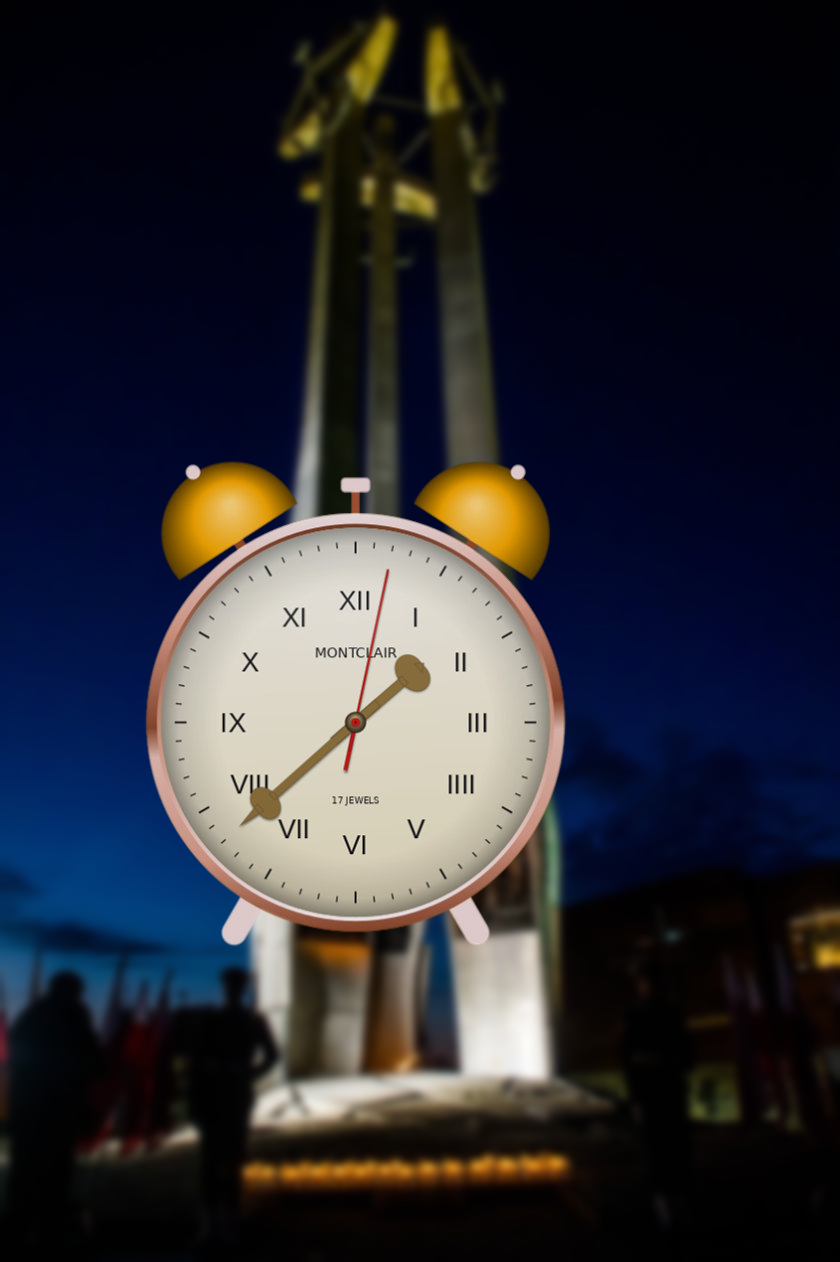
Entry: 1.38.02
